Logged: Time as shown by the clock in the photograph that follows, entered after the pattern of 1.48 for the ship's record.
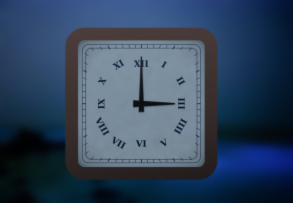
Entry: 3.00
